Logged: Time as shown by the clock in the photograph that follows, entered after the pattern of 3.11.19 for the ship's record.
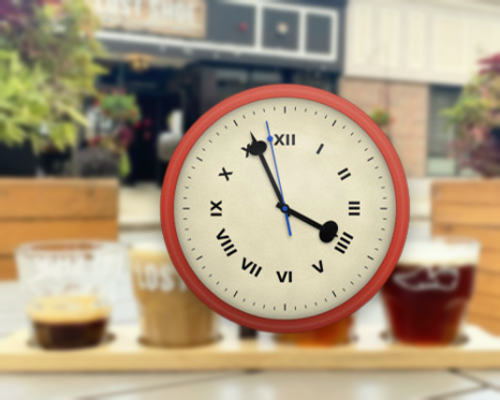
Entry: 3.55.58
